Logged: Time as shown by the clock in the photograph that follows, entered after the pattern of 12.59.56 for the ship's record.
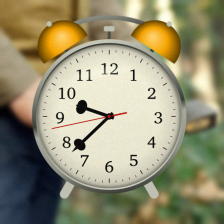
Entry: 9.37.43
